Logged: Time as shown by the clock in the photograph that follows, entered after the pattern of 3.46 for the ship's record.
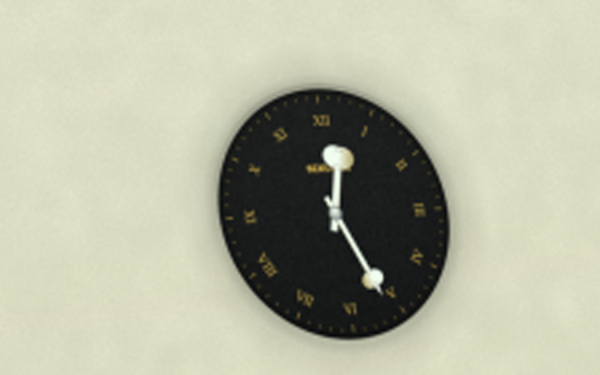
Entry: 12.26
